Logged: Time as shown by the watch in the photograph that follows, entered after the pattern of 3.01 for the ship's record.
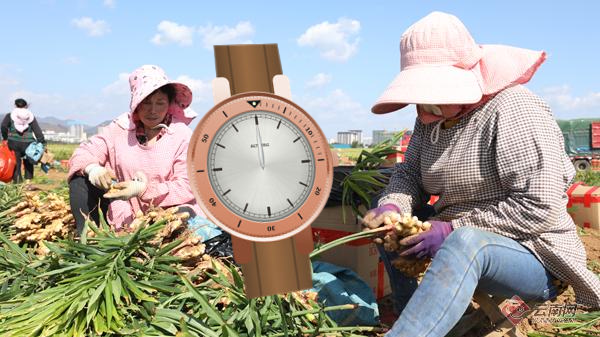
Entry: 12.00
